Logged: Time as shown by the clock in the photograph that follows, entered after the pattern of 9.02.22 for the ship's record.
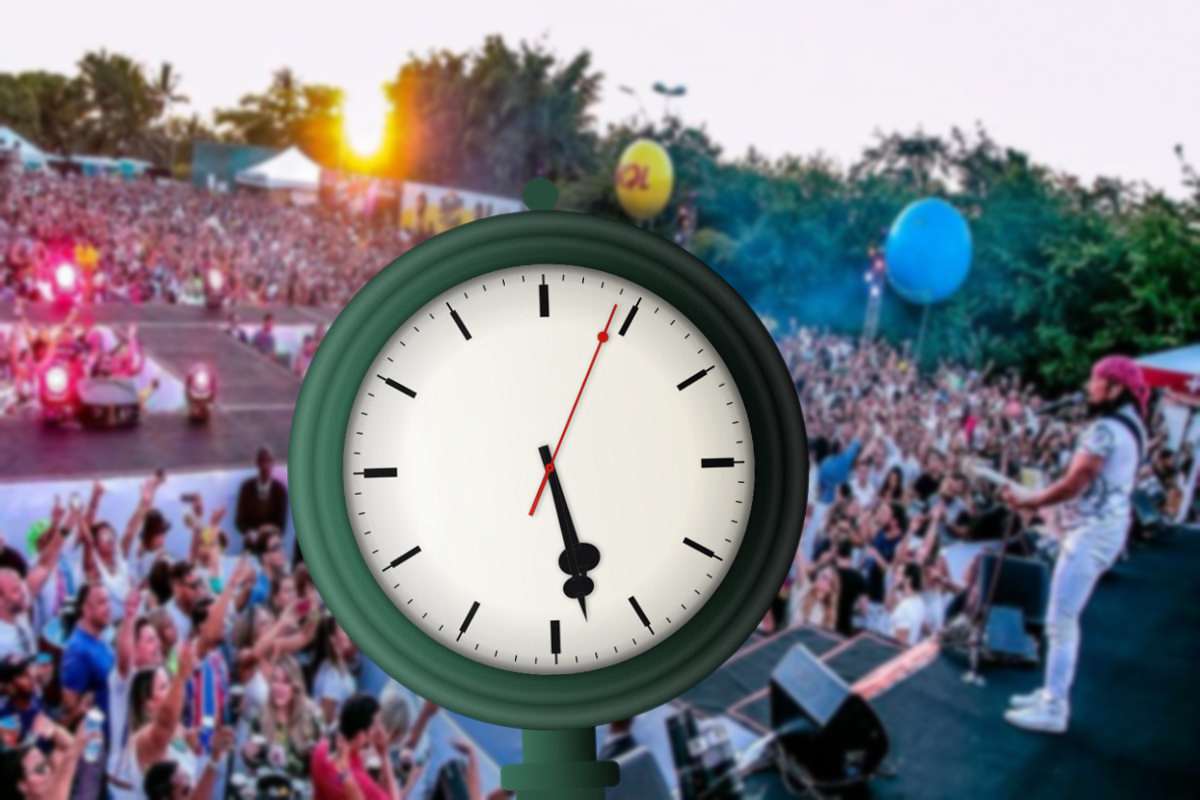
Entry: 5.28.04
